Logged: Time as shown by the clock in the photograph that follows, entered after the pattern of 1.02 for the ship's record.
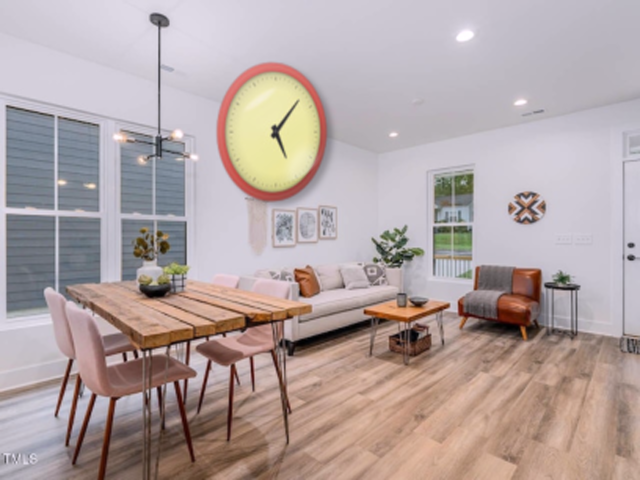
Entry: 5.07
